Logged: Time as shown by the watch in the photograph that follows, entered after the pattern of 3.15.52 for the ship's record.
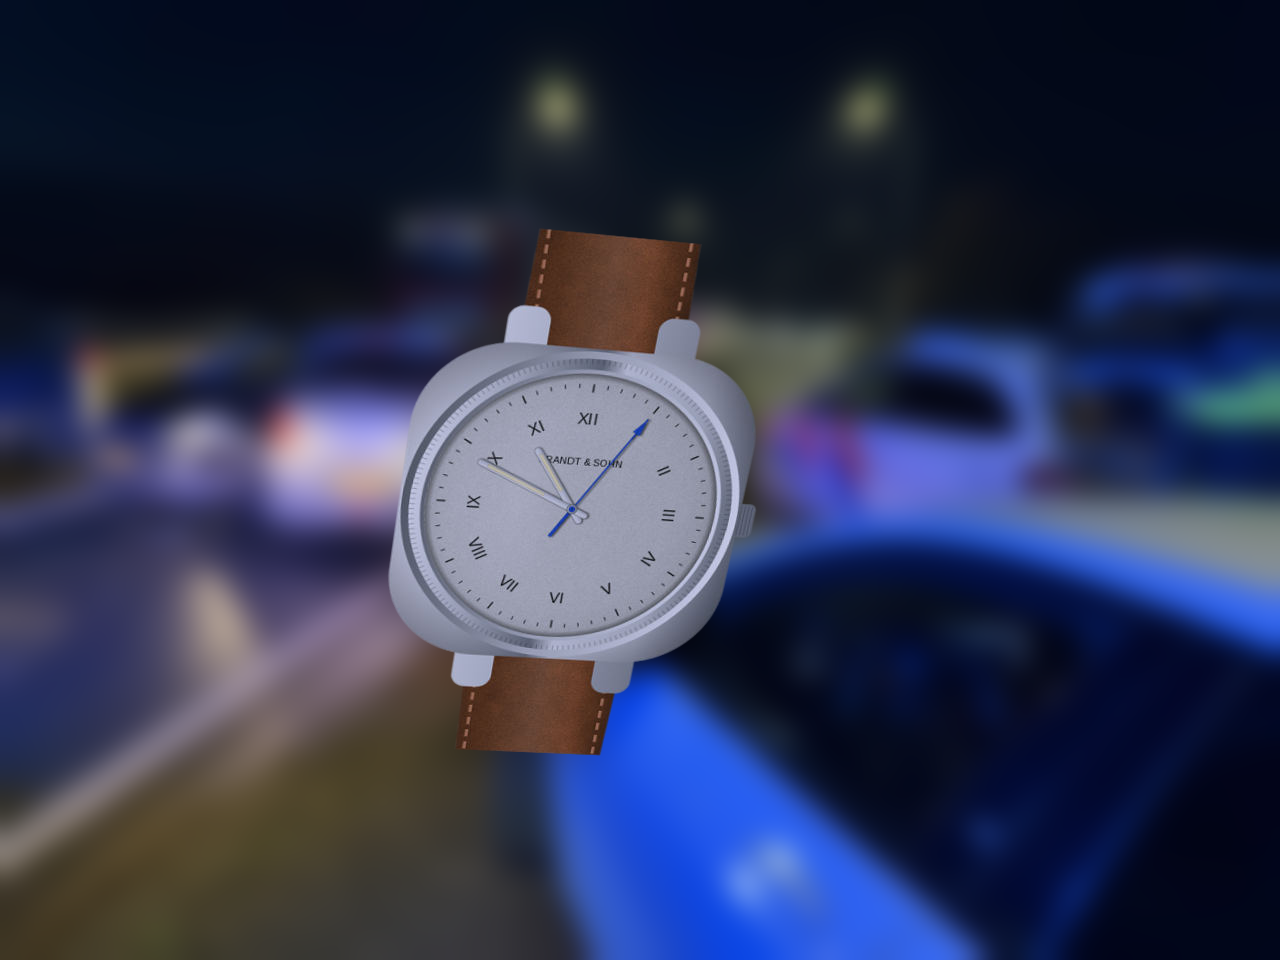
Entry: 10.49.05
